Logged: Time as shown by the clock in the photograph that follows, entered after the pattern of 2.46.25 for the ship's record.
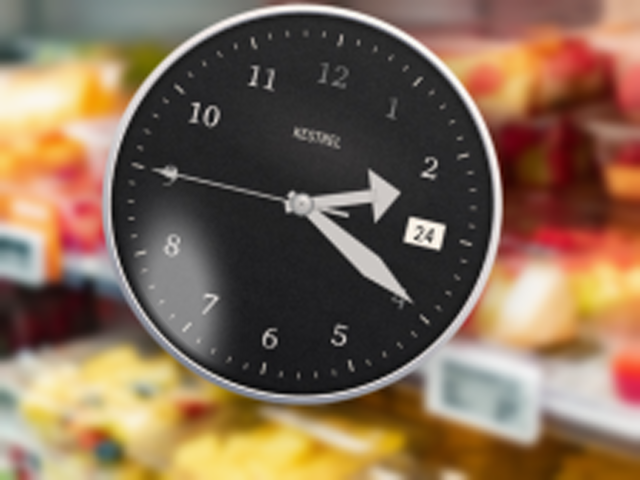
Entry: 2.19.45
